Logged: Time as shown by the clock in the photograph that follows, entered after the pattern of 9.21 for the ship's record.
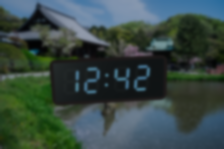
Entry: 12.42
